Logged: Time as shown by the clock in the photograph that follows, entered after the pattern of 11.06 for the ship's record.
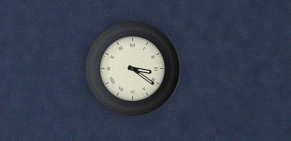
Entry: 3.21
